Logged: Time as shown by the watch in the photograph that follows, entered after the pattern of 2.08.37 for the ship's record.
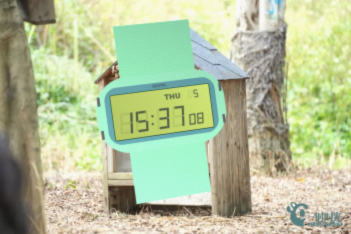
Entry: 15.37.08
